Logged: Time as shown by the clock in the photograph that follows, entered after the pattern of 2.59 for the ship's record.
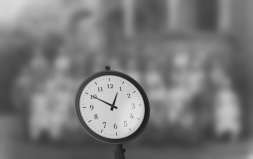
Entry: 12.50
